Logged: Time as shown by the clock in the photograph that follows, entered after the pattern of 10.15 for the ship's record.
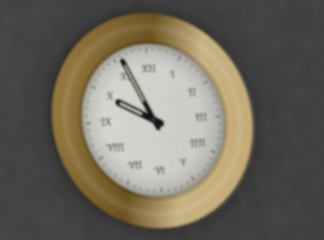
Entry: 9.56
